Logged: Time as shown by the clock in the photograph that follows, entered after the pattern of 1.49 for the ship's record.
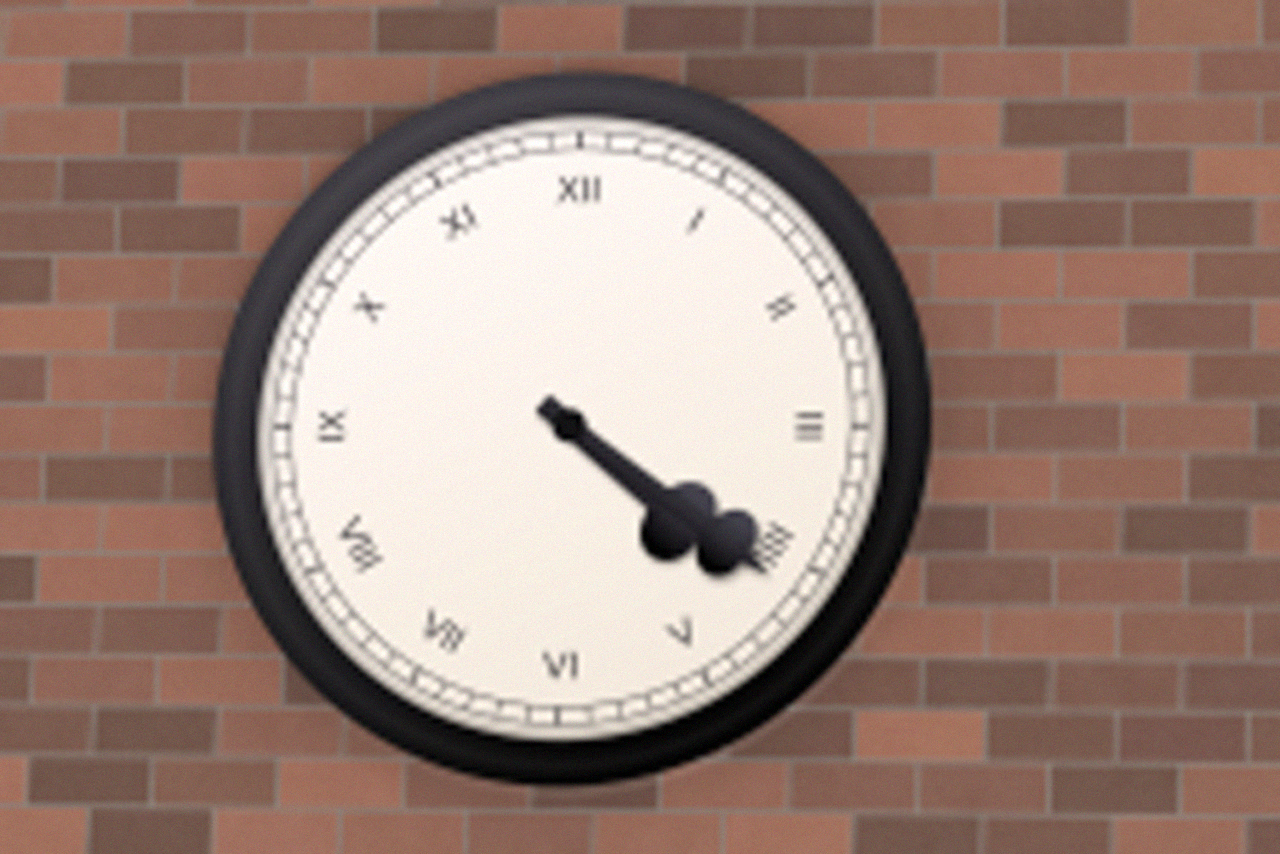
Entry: 4.21
